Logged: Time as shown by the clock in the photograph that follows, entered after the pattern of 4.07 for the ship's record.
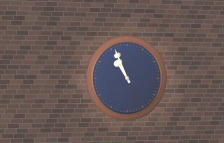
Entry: 10.56
